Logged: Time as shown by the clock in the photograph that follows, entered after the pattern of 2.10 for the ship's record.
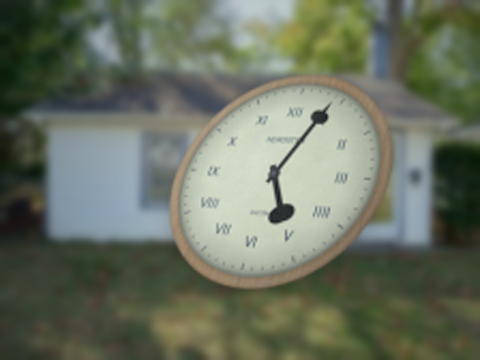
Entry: 5.04
